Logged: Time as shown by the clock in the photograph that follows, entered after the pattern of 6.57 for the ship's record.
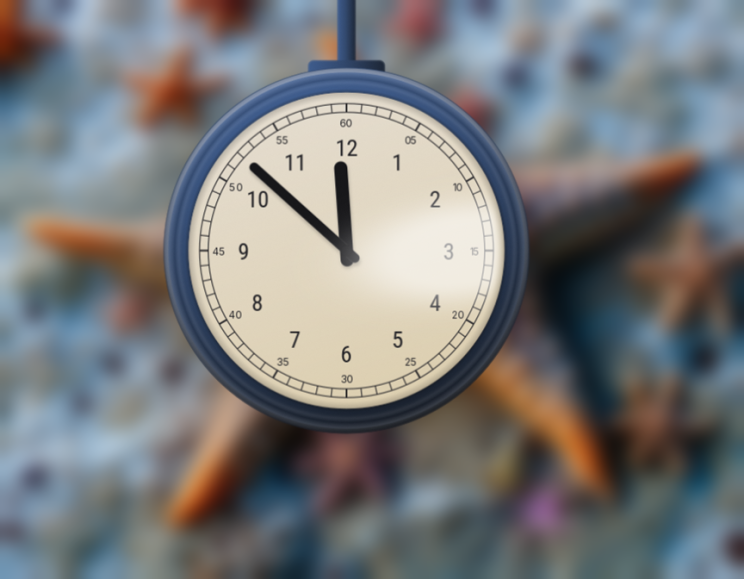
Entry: 11.52
